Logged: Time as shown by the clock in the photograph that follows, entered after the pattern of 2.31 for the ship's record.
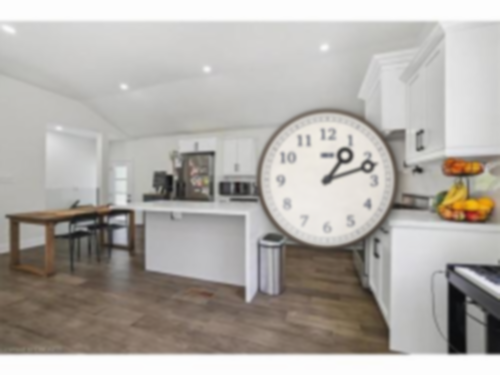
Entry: 1.12
